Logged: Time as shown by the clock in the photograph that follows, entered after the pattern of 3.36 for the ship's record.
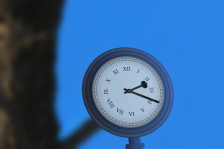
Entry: 2.19
